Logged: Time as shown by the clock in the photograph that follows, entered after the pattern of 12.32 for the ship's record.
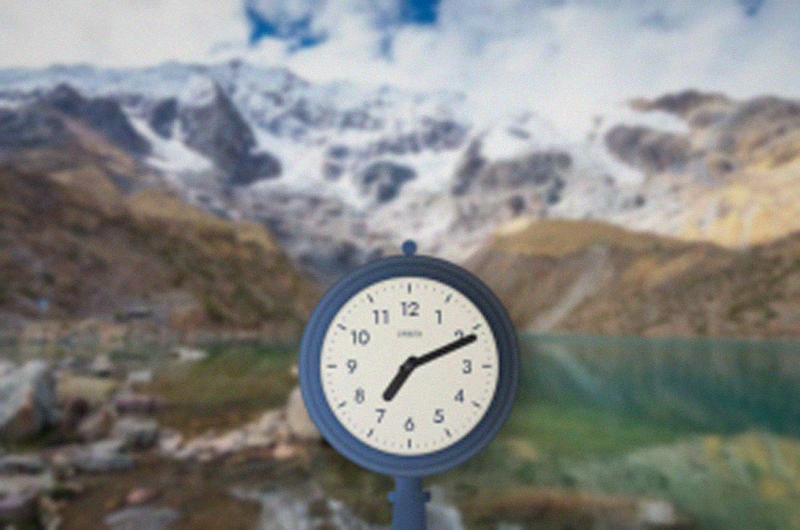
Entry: 7.11
